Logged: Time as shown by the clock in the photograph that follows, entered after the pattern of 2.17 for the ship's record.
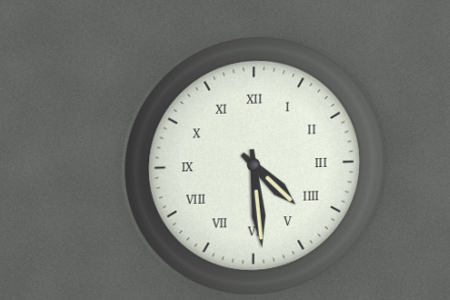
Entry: 4.29
